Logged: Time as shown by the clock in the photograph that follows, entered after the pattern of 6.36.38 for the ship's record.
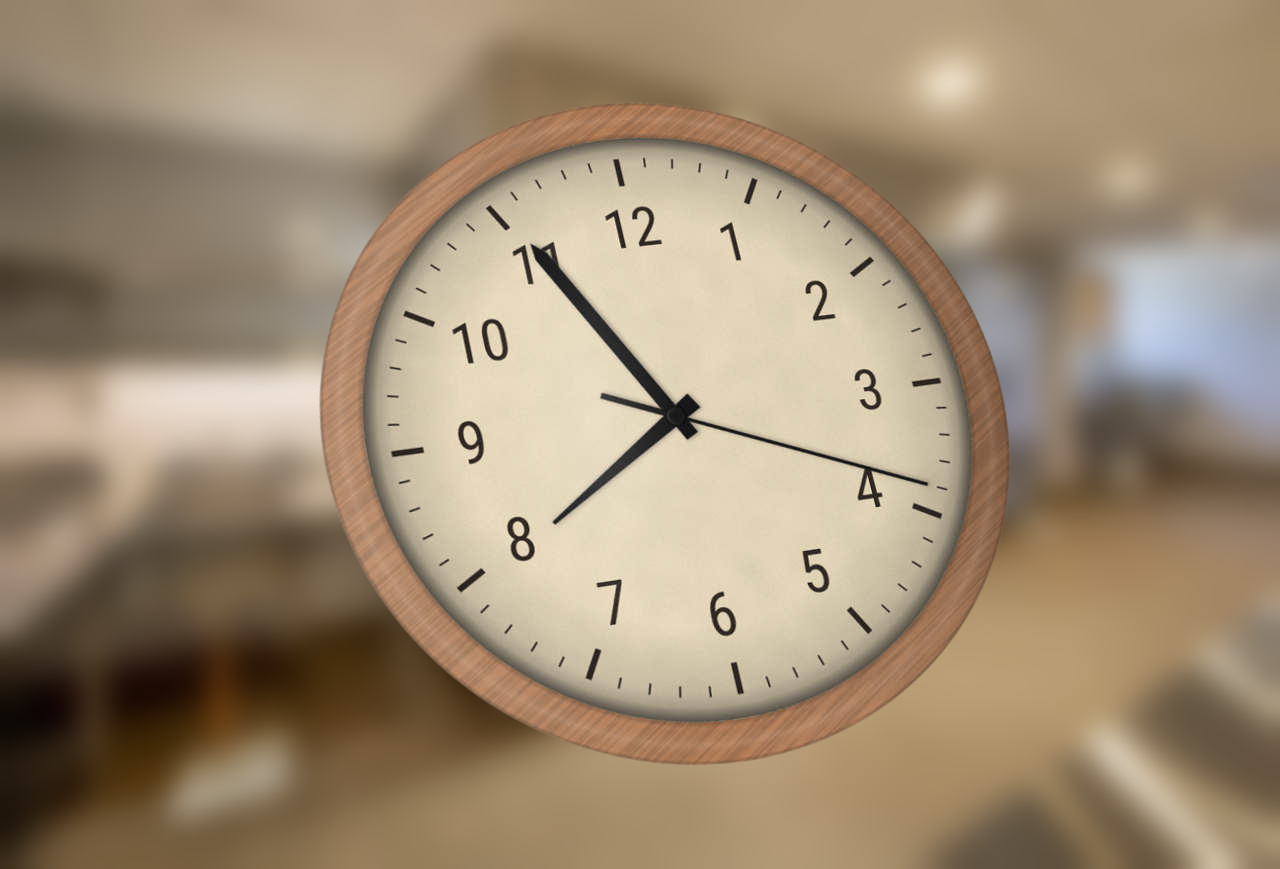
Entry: 7.55.19
